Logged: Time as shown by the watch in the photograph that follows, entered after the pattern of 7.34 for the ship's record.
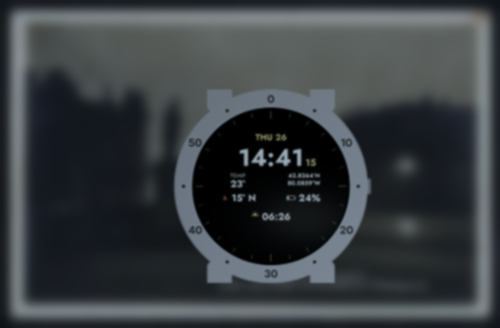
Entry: 14.41
